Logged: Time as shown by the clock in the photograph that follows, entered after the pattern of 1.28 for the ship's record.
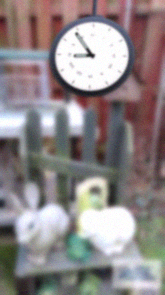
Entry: 8.54
